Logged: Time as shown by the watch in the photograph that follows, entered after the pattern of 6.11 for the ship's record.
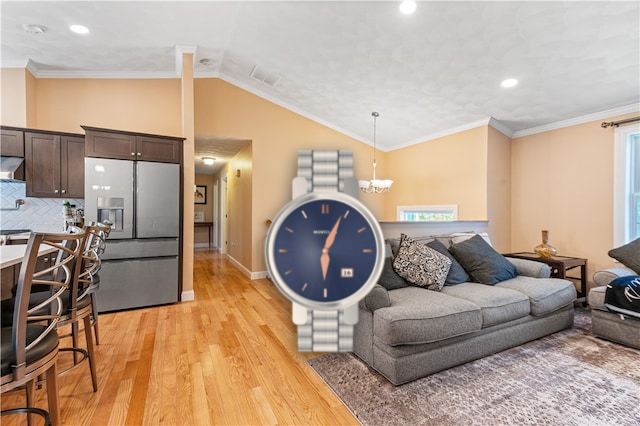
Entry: 6.04
